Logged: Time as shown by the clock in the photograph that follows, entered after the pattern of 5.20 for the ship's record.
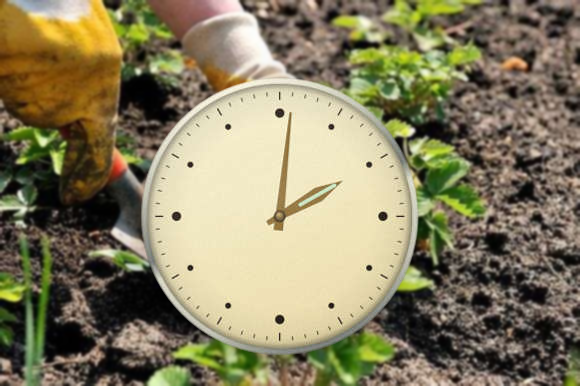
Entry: 2.01
